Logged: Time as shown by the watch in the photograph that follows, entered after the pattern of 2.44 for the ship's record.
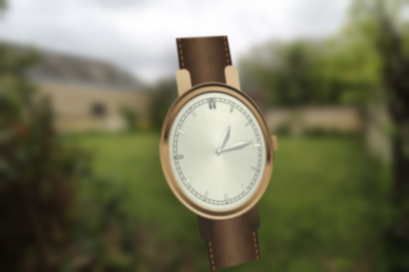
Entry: 1.14
